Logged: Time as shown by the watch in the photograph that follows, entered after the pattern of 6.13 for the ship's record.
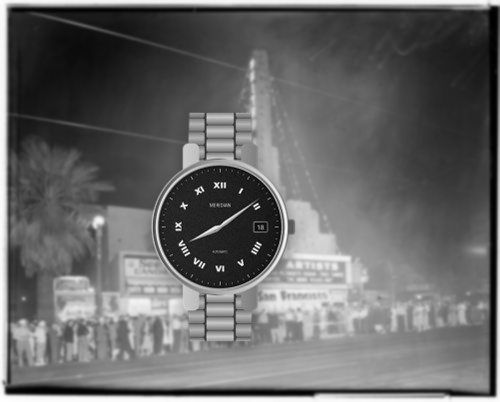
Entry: 8.09
